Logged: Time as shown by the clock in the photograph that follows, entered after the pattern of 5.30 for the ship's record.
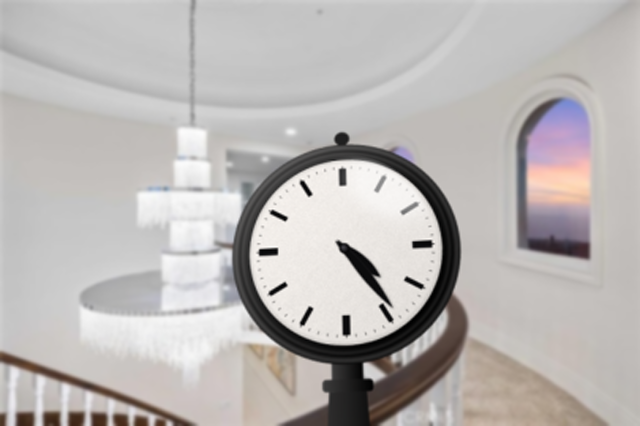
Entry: 4.24
